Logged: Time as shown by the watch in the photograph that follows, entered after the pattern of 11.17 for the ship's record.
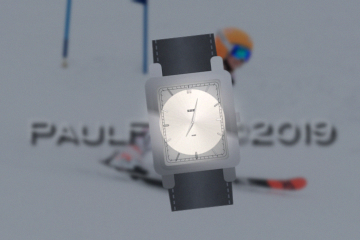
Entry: 7.03
